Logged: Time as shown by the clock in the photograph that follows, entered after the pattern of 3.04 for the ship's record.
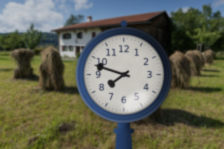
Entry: 7.48
